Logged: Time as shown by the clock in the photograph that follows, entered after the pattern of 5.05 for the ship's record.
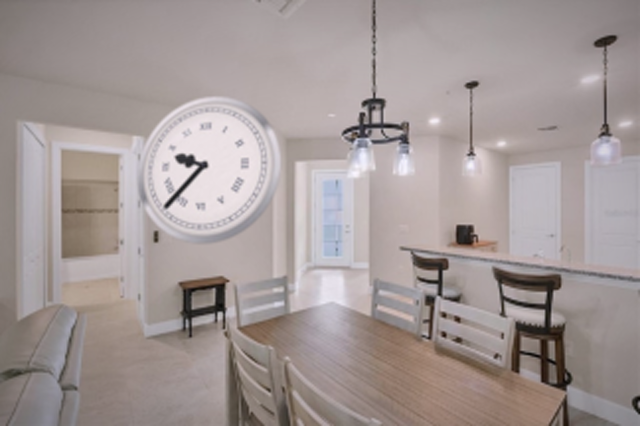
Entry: 9.37
